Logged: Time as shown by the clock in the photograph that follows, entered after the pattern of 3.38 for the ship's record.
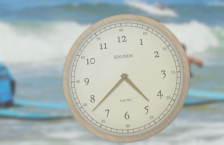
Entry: 4.38
